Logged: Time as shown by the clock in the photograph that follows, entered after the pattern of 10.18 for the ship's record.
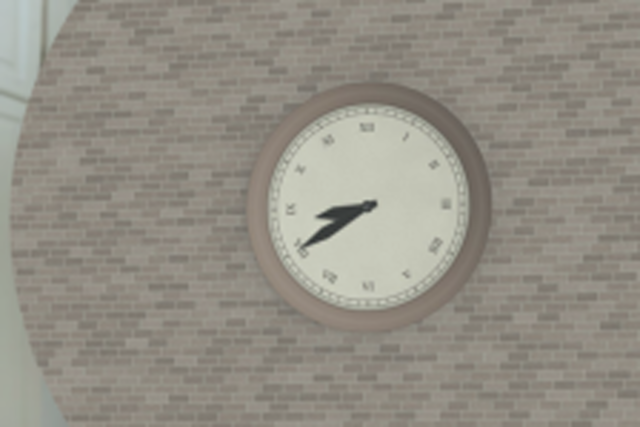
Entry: 8.40
